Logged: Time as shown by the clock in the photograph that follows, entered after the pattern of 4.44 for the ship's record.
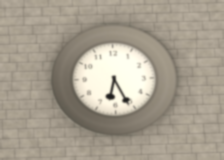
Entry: 6.26
